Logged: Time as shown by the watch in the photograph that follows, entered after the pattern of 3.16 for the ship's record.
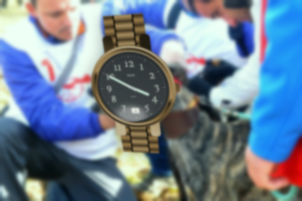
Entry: 3.50
